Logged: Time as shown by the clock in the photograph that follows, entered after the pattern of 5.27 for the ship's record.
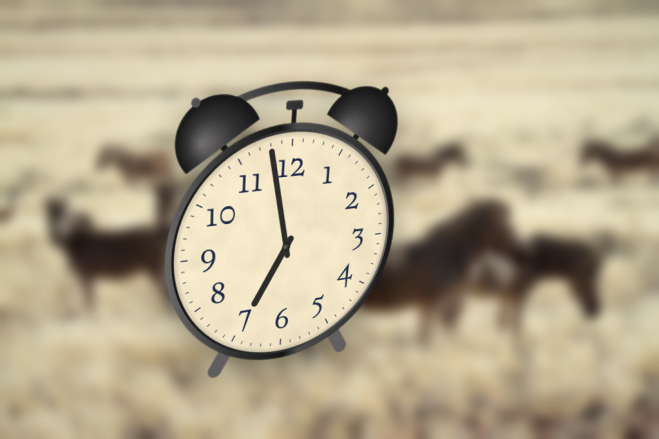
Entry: 6.58
